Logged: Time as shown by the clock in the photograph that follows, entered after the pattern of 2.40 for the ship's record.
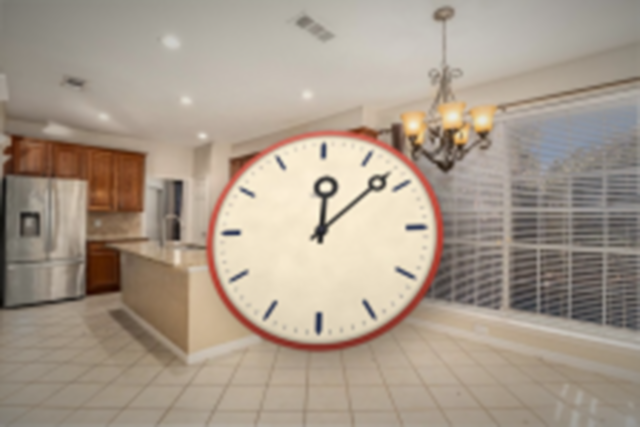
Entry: 12.08
